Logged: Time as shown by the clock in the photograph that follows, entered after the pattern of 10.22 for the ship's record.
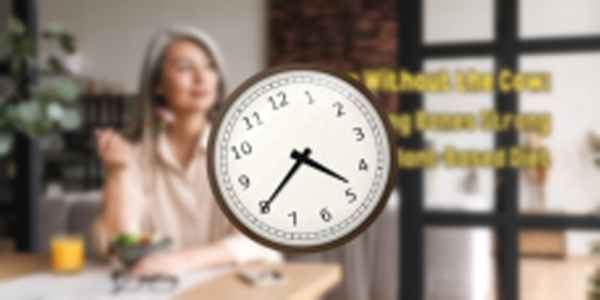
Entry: 4.40
